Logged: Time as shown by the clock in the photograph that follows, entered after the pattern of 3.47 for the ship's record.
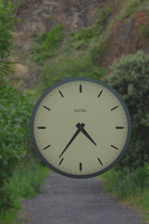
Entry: 4.36
